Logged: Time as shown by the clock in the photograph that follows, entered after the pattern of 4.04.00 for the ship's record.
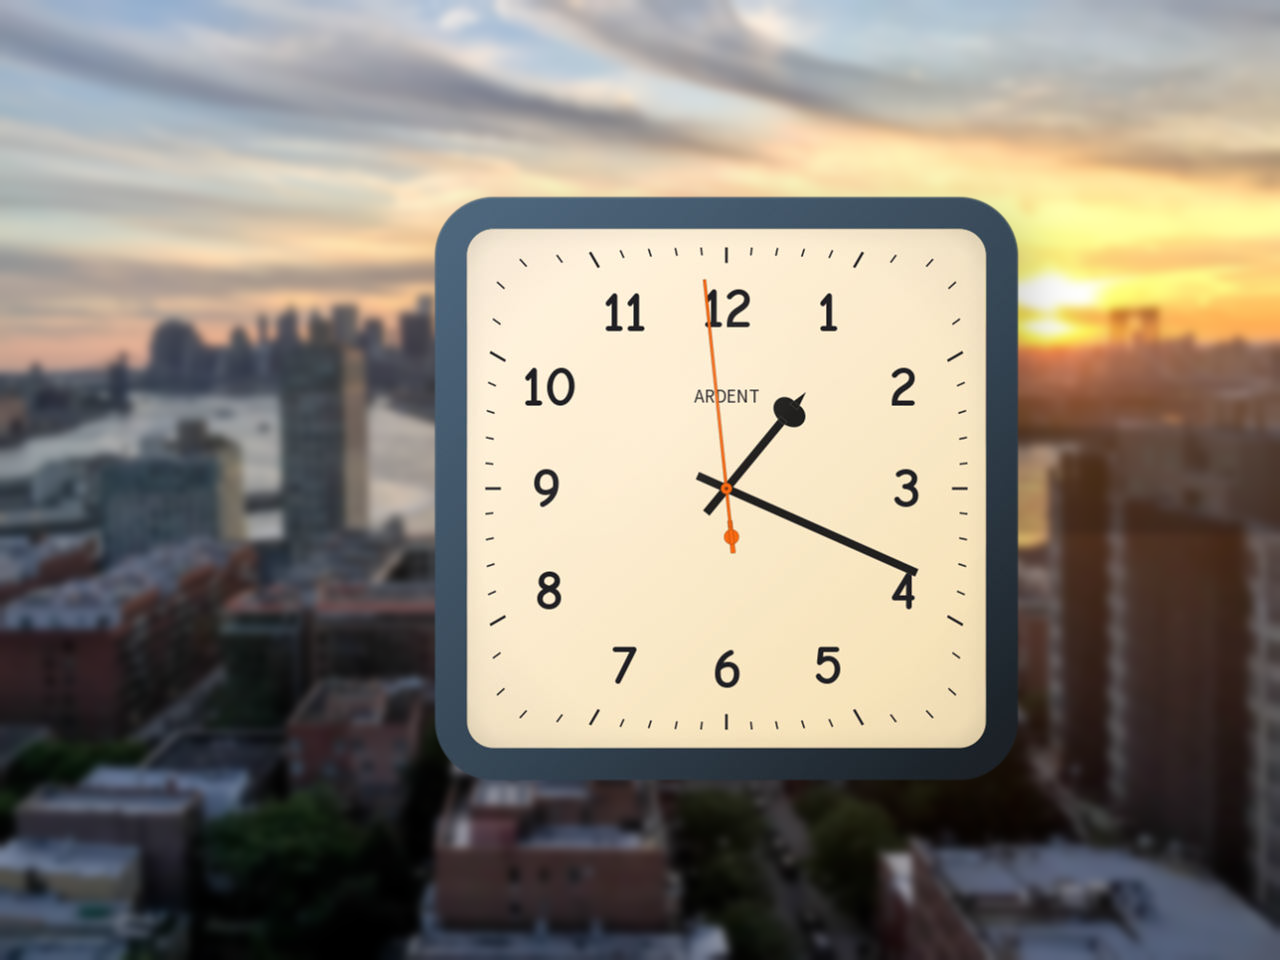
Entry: 1.18.59
